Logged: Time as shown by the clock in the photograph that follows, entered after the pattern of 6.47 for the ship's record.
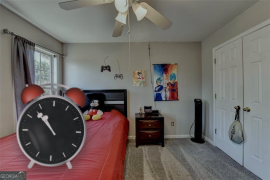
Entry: 10.53
